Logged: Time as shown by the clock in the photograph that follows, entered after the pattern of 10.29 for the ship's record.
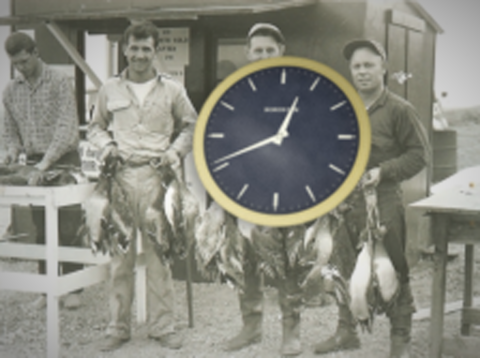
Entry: 12.41
